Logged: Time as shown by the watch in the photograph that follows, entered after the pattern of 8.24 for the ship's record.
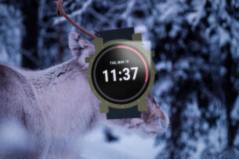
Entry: 11.37
